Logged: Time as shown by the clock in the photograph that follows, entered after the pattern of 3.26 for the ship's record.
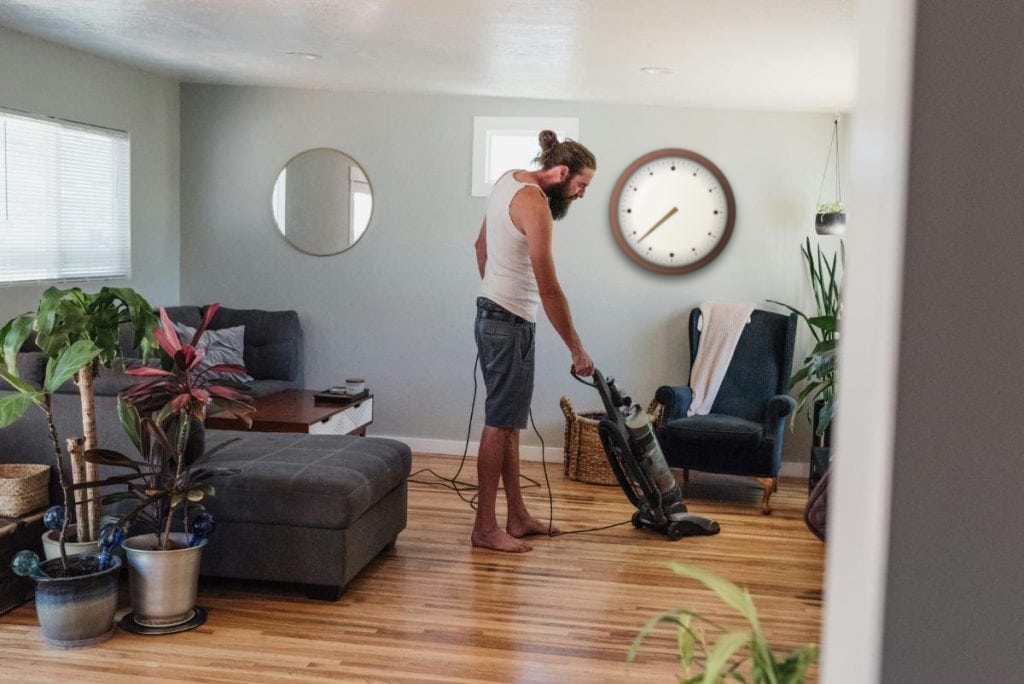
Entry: 7.38
